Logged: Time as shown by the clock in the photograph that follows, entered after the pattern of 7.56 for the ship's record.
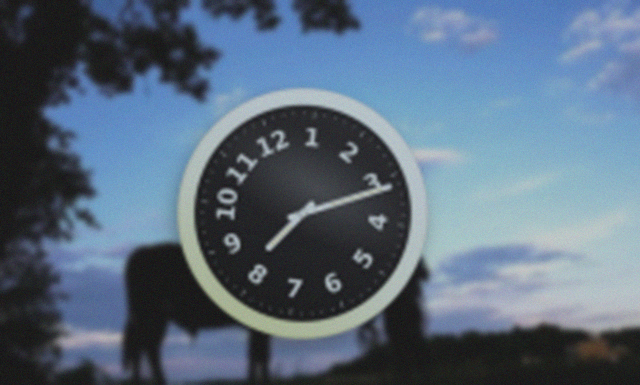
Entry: 8.16
